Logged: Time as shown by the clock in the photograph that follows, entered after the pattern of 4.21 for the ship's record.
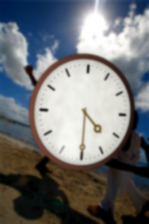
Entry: 4.30
